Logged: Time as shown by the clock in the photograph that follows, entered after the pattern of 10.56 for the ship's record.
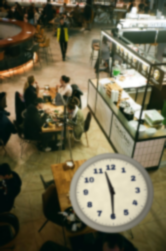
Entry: 11.30
